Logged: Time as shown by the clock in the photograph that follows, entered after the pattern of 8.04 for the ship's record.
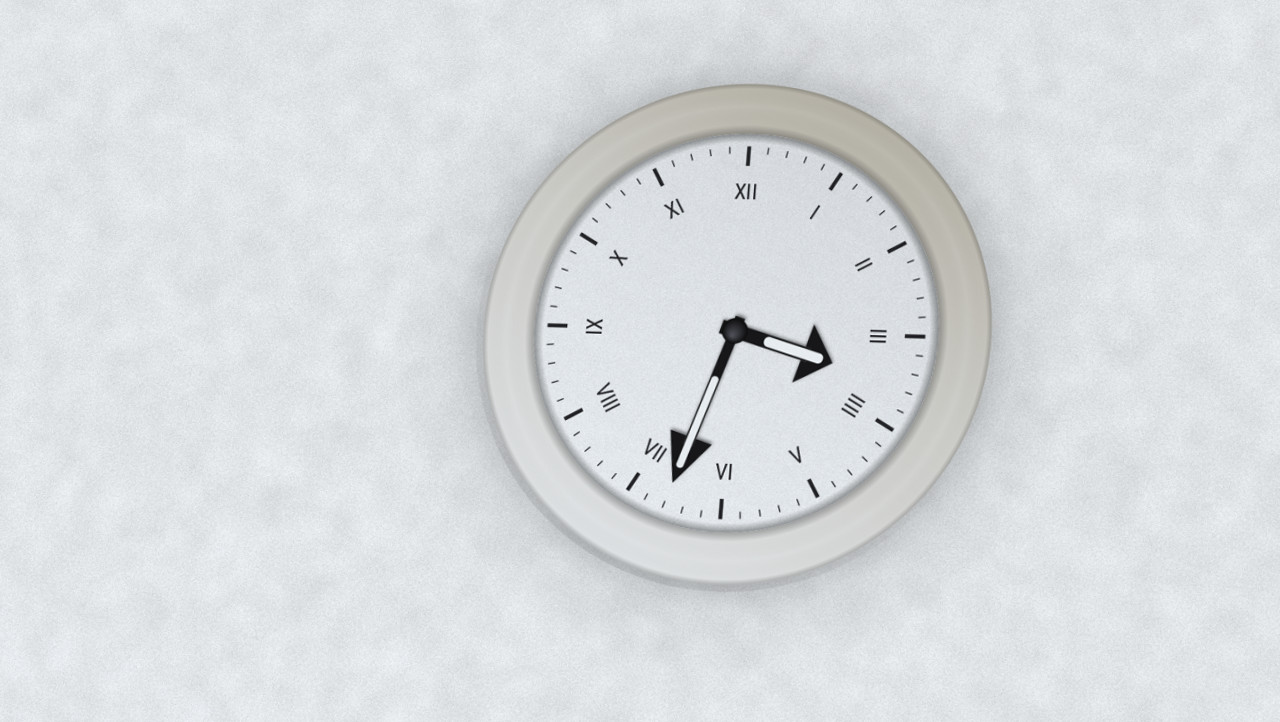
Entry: 3.33
